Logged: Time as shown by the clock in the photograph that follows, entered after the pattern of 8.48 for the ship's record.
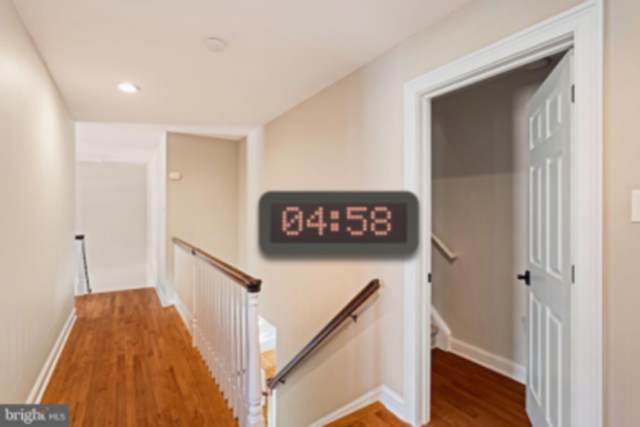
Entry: 4.58
